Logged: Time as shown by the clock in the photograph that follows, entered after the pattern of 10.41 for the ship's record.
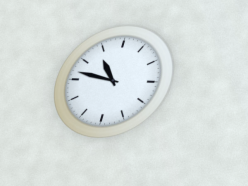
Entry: 10.47
